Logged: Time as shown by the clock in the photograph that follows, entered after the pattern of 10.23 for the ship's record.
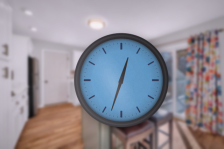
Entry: 12.33
